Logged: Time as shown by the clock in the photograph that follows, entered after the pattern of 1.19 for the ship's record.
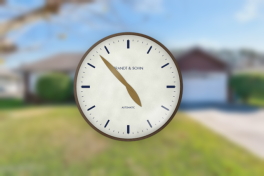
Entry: 4.53
